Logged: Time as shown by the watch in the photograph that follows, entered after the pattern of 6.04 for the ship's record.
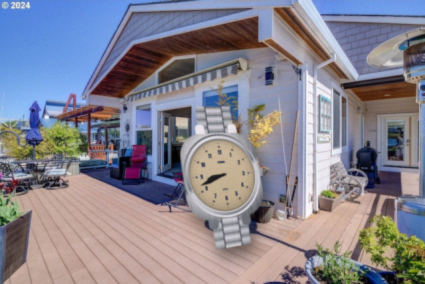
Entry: 8.42
